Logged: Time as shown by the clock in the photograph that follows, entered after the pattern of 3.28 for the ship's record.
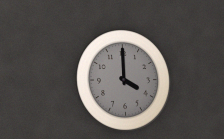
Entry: 4.00
